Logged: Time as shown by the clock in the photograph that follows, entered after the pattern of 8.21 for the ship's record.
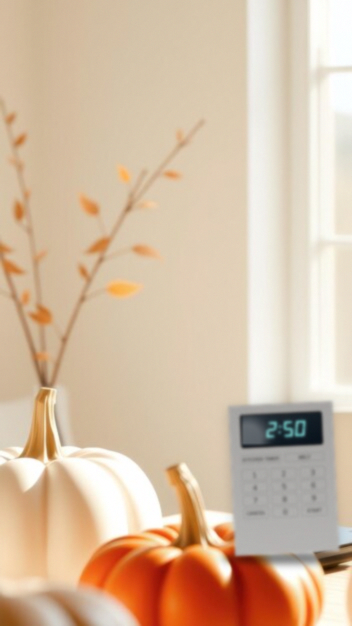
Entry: 2.50
